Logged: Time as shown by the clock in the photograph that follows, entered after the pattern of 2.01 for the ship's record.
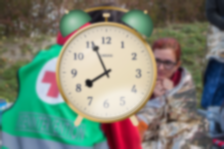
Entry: 7.56
